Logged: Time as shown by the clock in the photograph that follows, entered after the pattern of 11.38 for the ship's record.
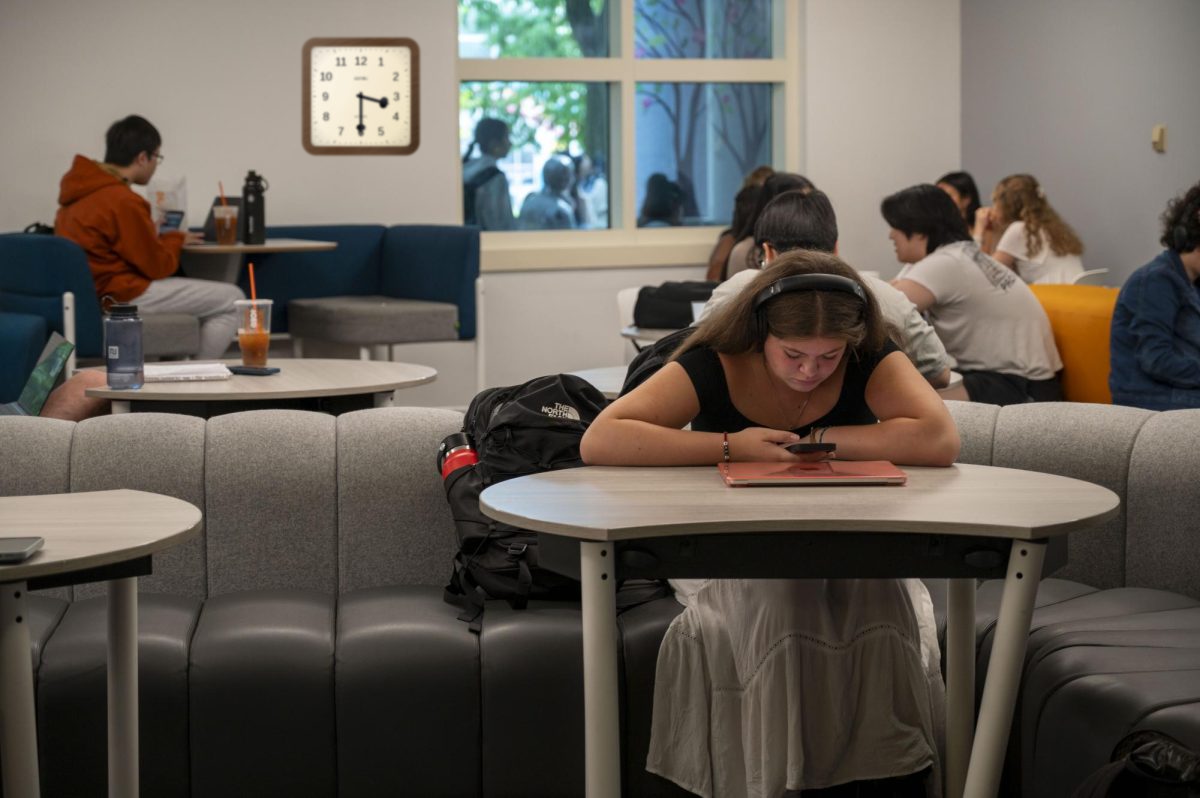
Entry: 3.30
